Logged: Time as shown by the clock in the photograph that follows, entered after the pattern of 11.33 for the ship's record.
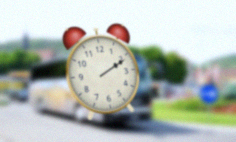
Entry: 2.11
